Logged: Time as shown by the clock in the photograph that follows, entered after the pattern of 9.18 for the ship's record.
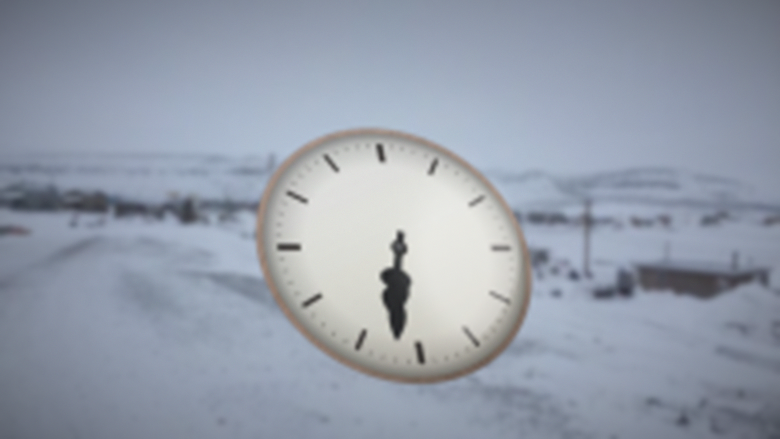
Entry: 6.32
